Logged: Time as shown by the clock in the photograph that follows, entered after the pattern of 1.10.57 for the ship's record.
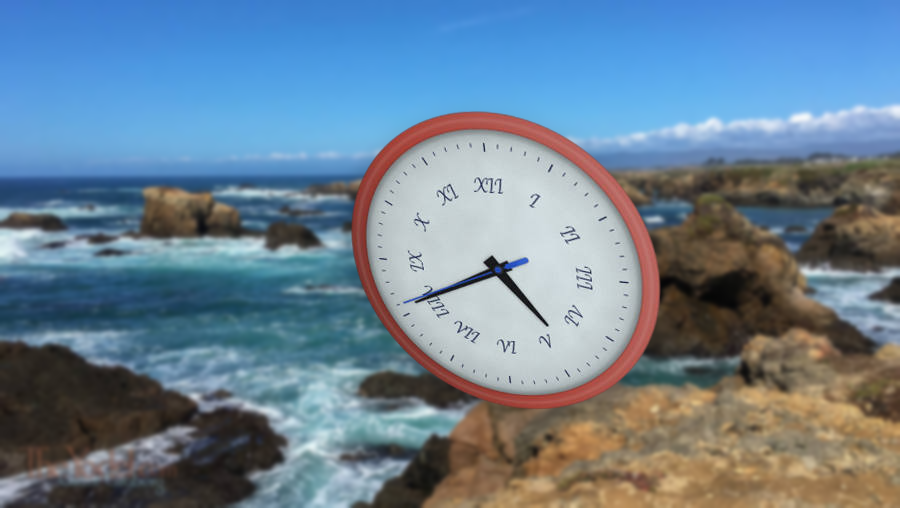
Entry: 4.40.41
